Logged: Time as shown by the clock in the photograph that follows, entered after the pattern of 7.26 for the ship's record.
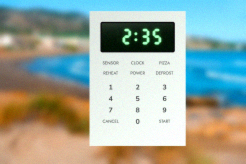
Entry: 2.35
